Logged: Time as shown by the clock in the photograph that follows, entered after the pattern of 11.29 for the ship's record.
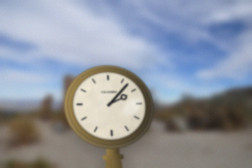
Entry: 2.07
